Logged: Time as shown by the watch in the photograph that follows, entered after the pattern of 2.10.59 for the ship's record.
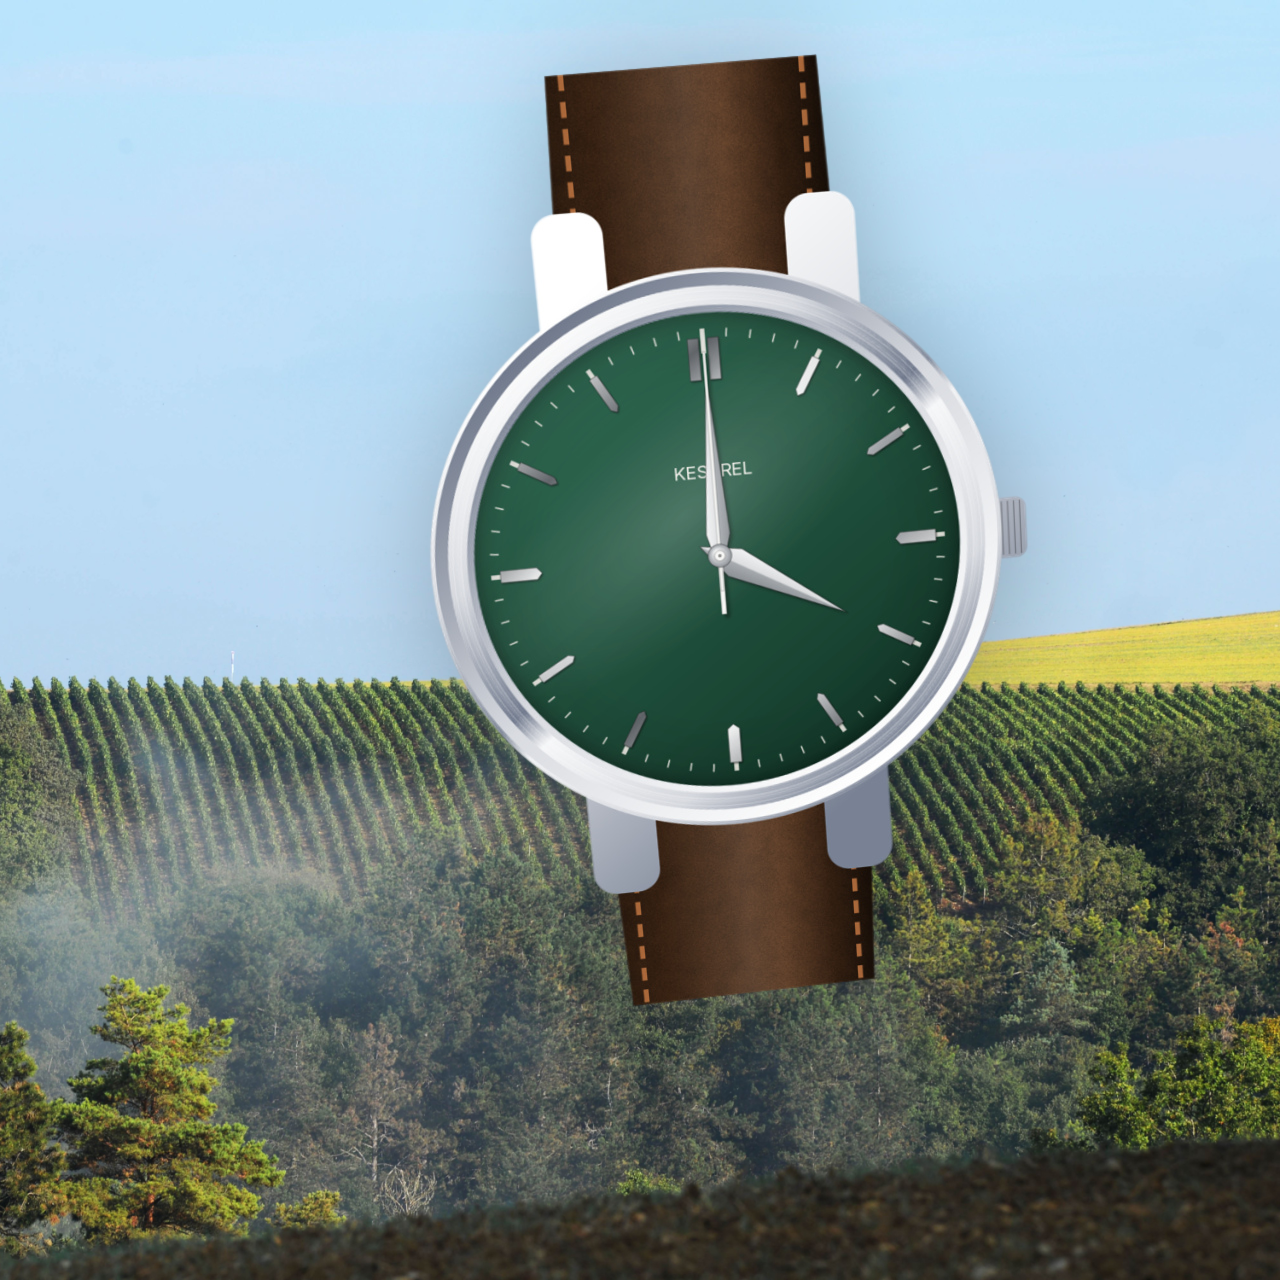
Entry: 4.00.00
